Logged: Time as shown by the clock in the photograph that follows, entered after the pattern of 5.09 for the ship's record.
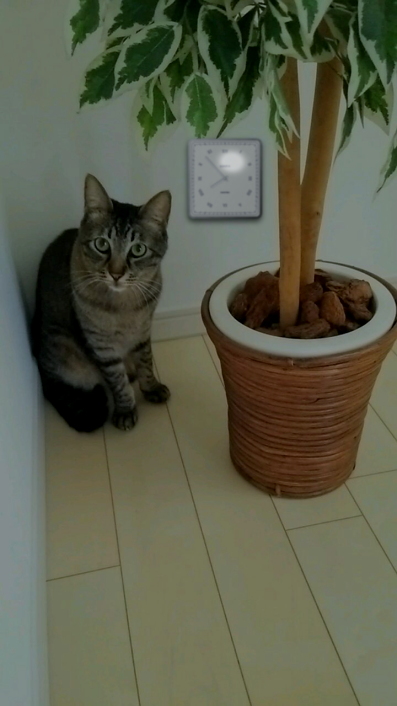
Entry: 7.53
